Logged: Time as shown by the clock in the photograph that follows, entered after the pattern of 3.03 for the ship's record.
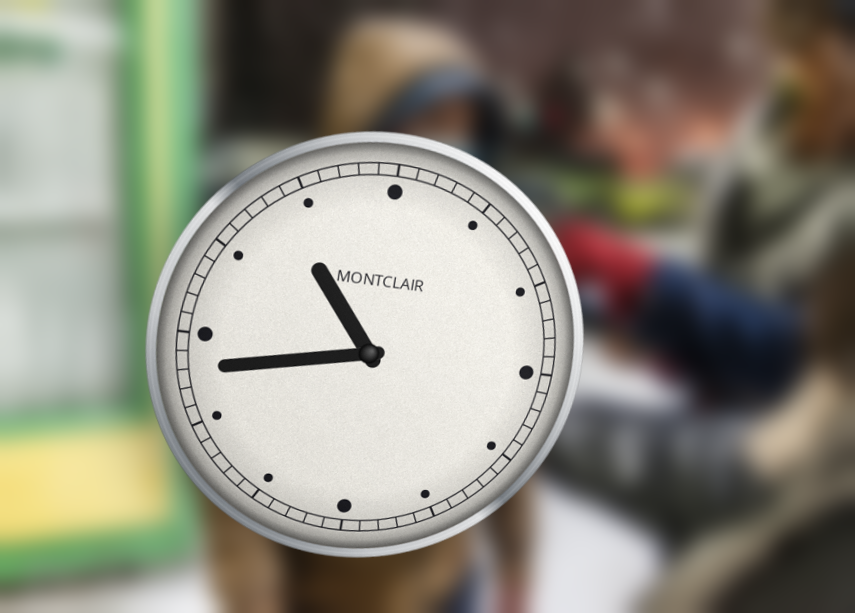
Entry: 10.43
